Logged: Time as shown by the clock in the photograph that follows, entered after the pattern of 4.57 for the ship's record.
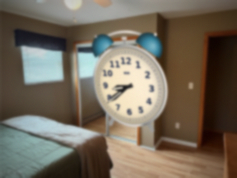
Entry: 8.39
